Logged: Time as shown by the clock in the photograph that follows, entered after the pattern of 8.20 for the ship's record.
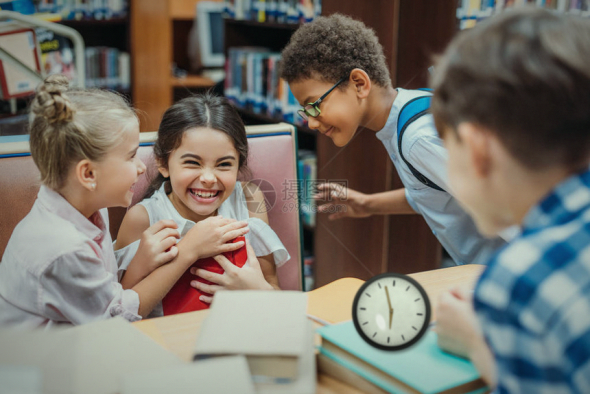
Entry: 5.57
